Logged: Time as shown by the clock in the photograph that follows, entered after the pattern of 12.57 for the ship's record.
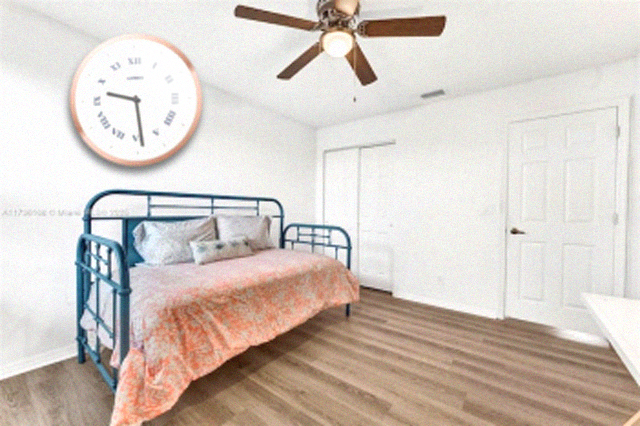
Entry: 9.29
